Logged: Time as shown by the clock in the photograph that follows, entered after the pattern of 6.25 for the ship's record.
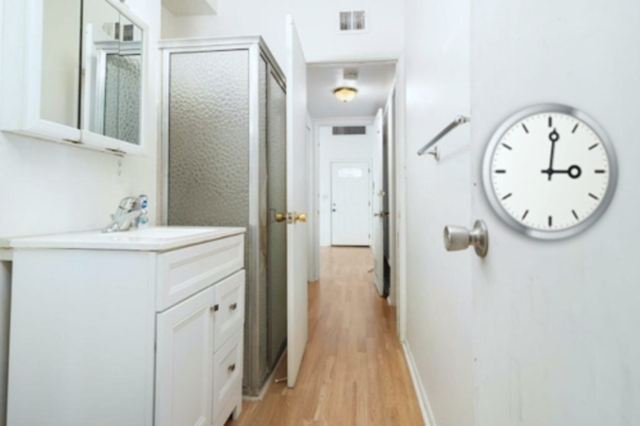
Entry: 3.01
